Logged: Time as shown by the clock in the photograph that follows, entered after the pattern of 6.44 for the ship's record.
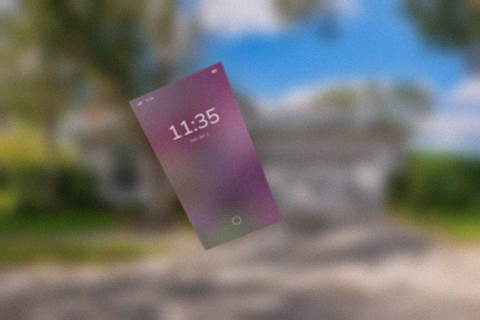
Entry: 11.35
